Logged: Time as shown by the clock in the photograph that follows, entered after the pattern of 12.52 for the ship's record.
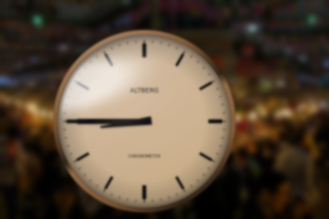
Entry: 8.45
